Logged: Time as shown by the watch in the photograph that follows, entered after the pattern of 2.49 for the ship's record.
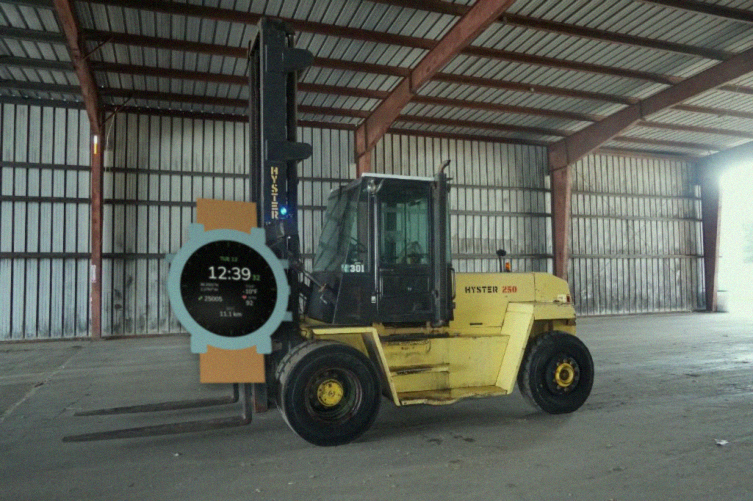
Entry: 12.39
